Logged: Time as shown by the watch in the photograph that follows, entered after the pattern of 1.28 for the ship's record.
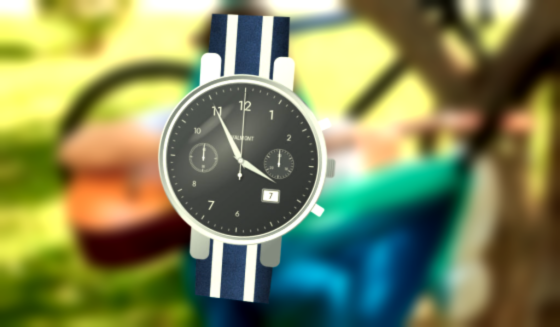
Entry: 3.55
